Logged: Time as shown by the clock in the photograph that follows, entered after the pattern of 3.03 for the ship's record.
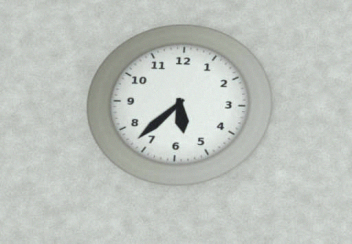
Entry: 5.37
